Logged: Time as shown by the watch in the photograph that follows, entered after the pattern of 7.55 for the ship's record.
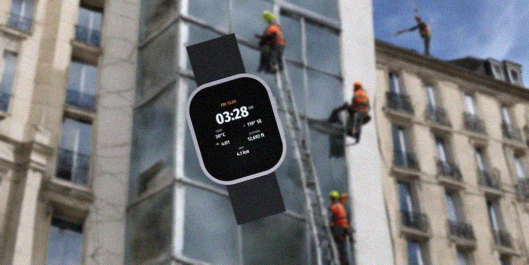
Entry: 3.28
